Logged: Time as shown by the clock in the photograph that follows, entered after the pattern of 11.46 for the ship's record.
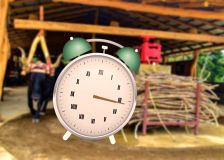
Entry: 3.16
